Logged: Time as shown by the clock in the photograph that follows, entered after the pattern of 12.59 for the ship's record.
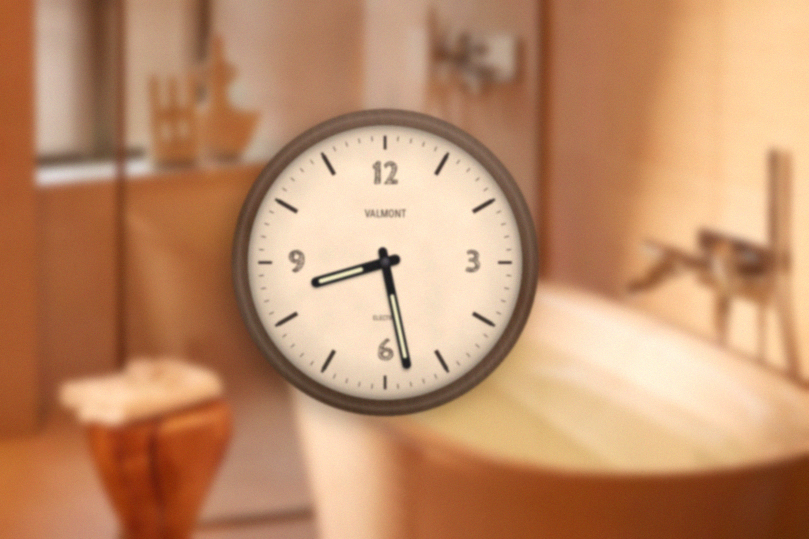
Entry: 8.28
